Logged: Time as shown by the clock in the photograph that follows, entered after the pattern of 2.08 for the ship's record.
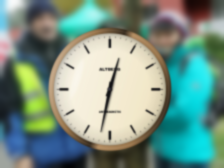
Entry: 12.32
